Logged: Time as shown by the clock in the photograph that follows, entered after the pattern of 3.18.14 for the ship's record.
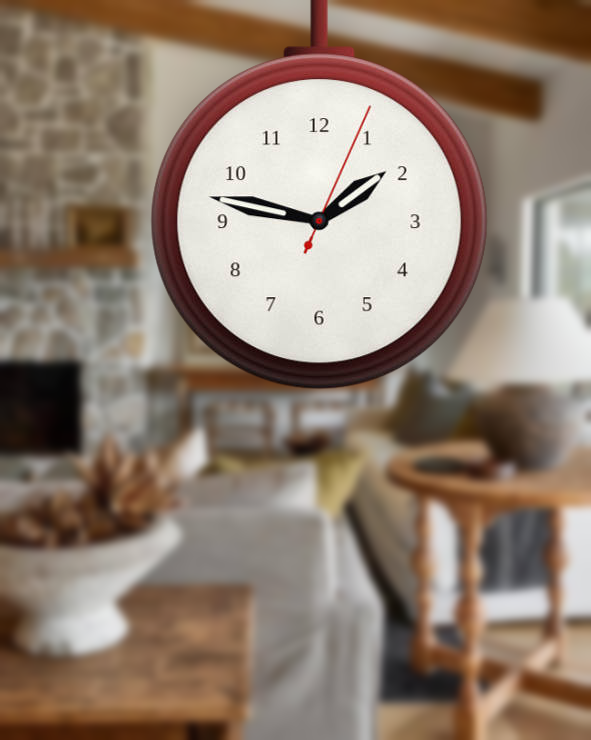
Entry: 1.47.04
